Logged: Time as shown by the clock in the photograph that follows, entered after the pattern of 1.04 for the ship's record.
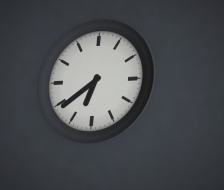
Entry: 6.39
